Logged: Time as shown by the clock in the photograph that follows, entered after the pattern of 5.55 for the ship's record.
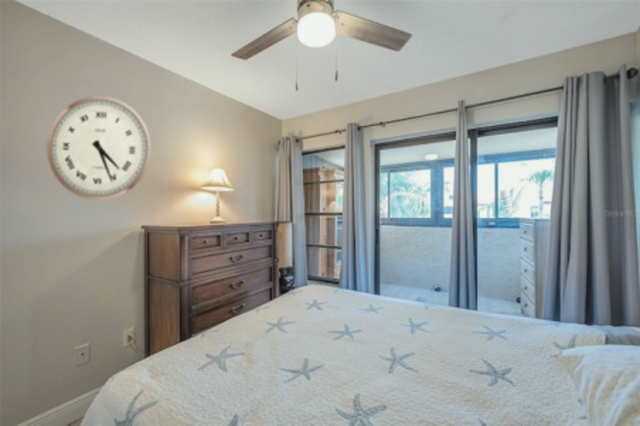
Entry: 4.26
